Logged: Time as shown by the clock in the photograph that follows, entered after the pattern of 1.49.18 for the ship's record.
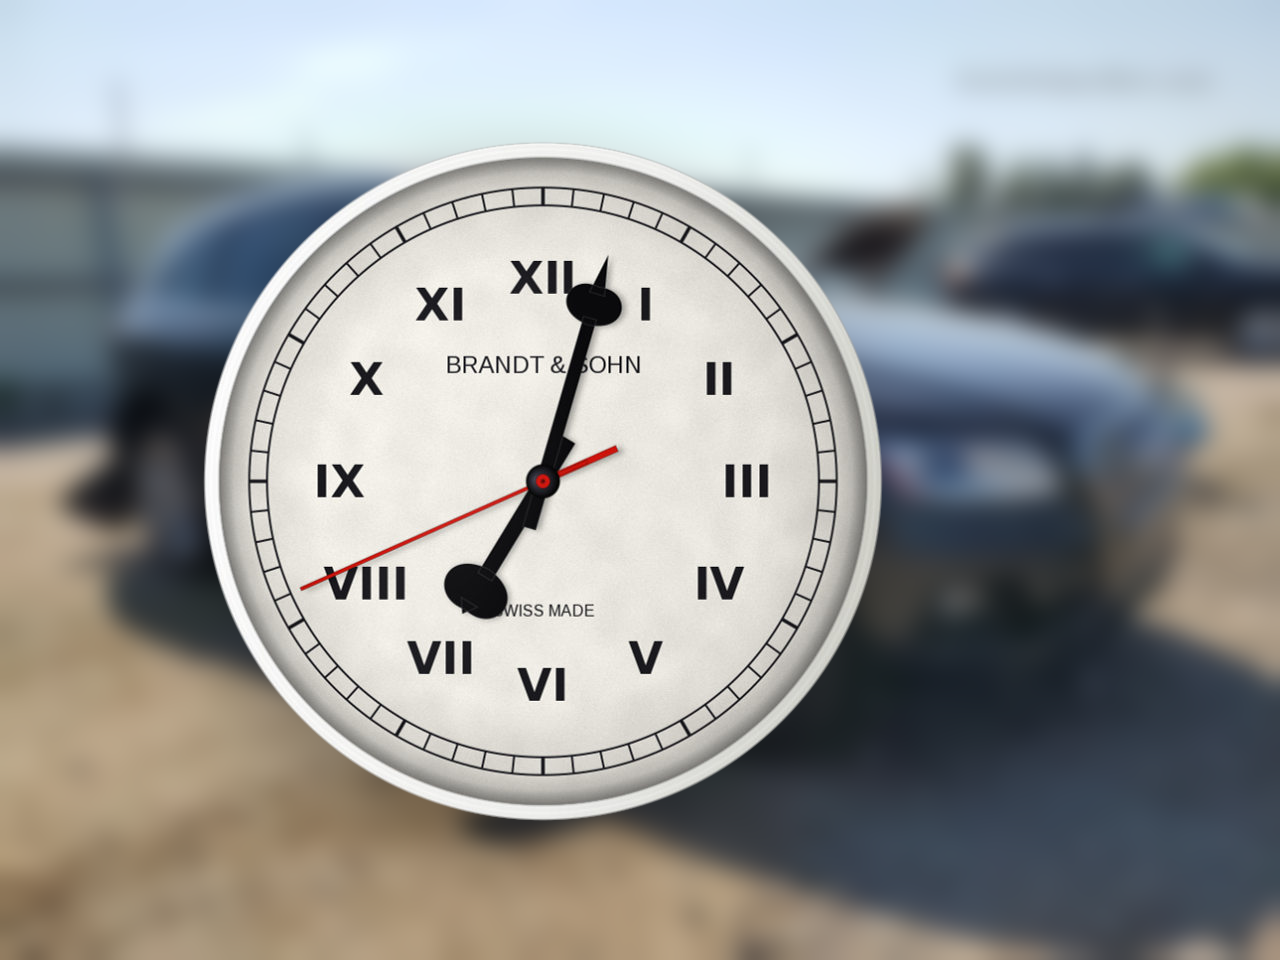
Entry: 7.02.41
